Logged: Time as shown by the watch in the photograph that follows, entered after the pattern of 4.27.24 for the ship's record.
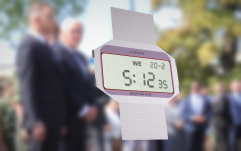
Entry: 5.12.35
